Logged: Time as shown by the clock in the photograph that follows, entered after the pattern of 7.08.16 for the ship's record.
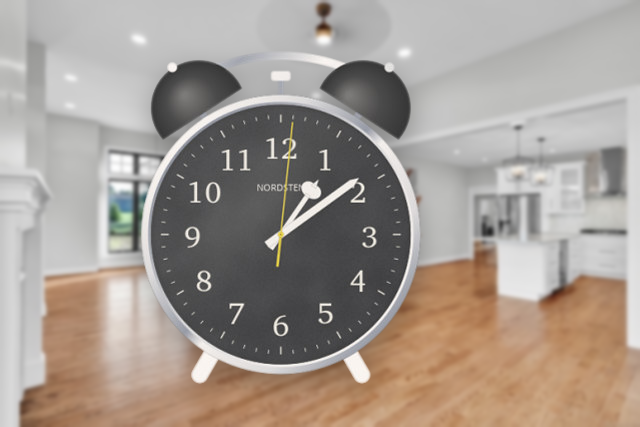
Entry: 1.09.01
